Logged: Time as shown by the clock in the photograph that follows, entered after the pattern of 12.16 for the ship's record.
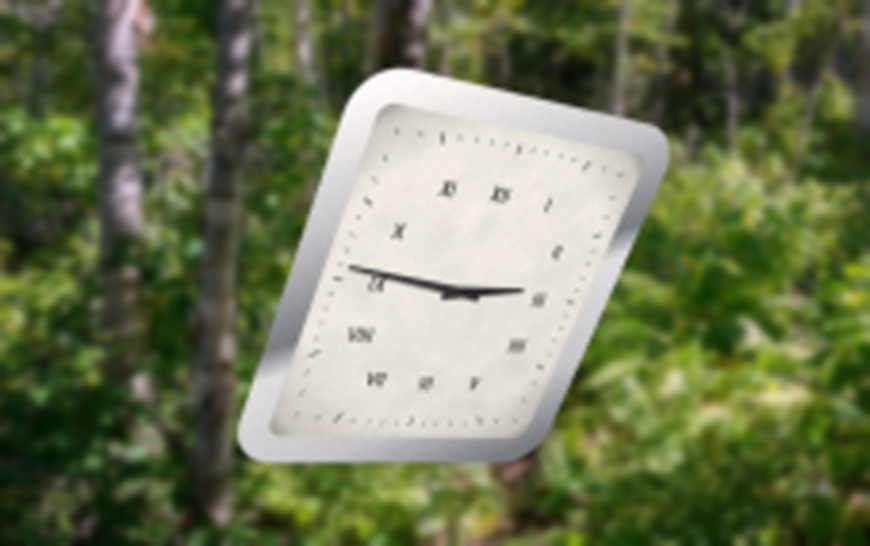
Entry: 2.46
